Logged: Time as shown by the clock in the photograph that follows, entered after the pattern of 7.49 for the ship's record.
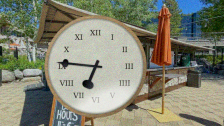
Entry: 6.46
